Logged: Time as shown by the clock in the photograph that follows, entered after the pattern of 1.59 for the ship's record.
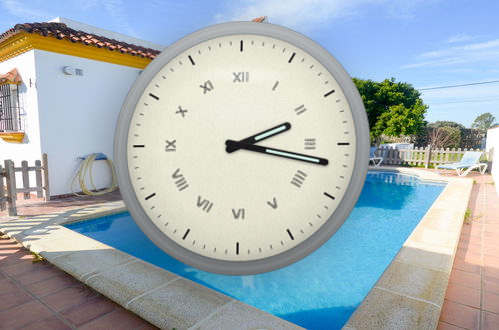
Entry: 2.17
